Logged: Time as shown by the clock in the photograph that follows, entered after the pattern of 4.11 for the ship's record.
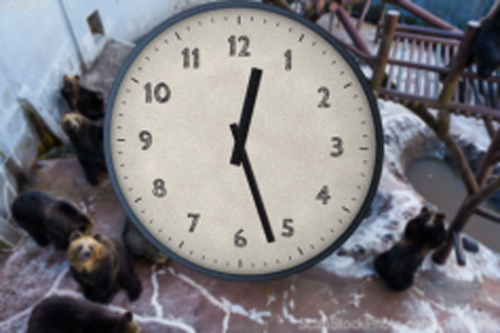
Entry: 12.27
